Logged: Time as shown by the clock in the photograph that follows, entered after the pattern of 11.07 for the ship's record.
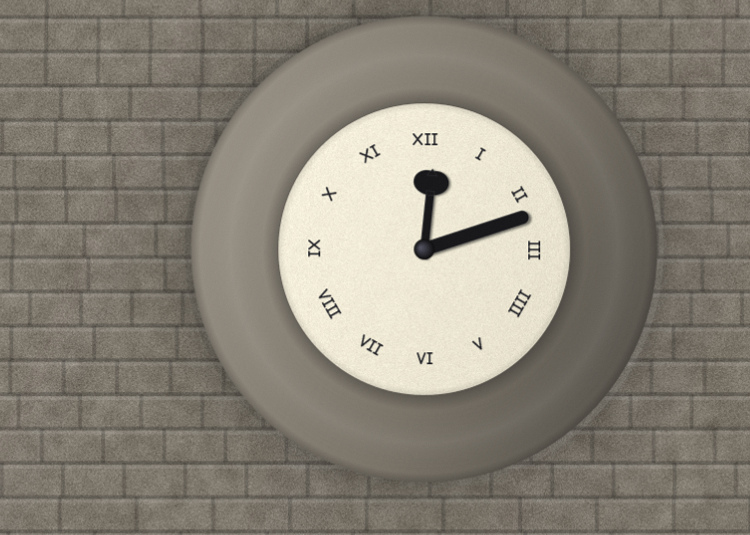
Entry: 12.12
